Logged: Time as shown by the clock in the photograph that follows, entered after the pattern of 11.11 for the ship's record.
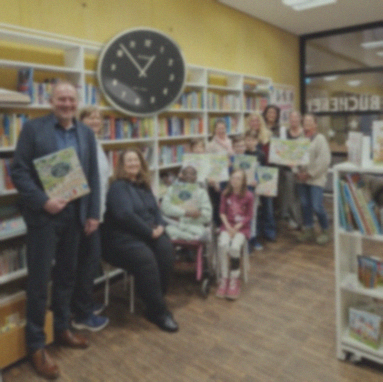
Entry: 12.52
